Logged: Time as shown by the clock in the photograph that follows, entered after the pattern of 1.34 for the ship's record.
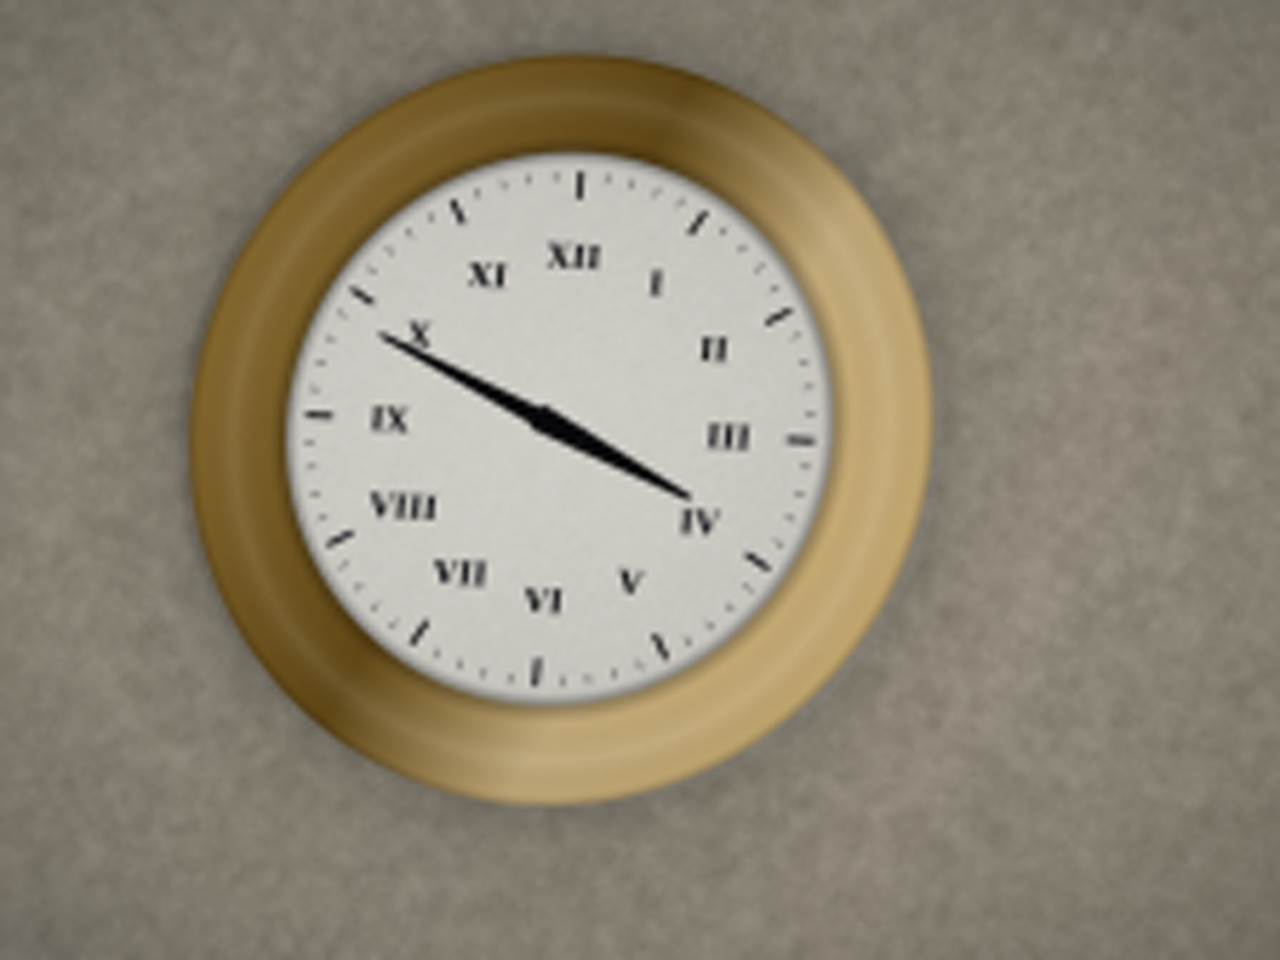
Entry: 3.49
